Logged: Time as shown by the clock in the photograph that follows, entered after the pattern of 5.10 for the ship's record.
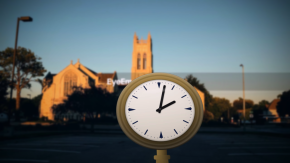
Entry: 2.02
